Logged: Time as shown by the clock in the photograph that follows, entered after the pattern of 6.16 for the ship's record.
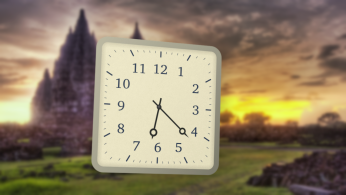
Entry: 6.22
